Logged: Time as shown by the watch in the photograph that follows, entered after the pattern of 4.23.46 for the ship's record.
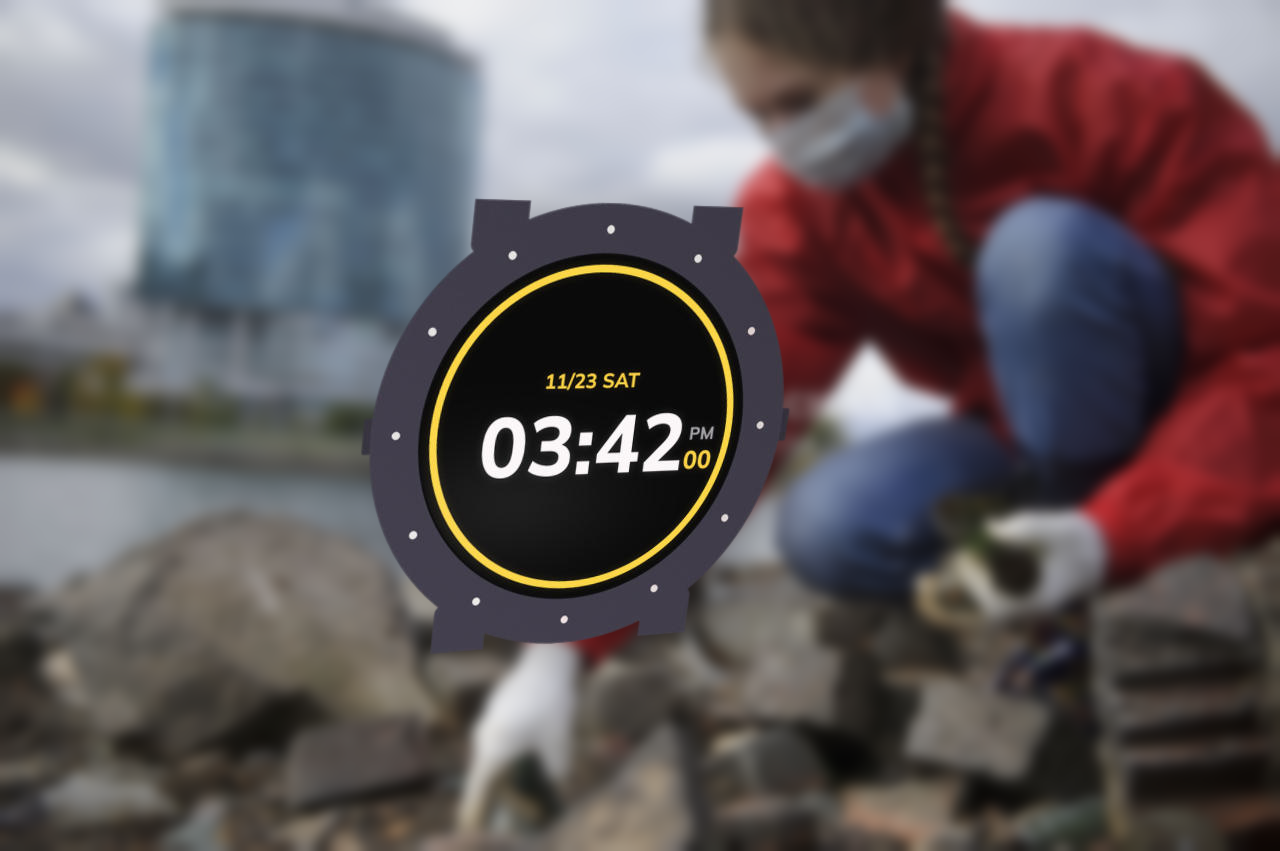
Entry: 3.42.00
